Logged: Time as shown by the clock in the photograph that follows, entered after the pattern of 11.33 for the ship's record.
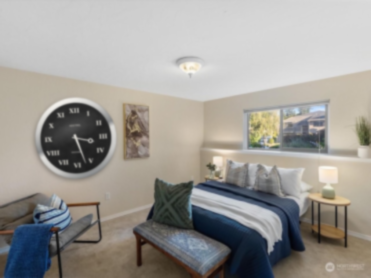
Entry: 3.27
